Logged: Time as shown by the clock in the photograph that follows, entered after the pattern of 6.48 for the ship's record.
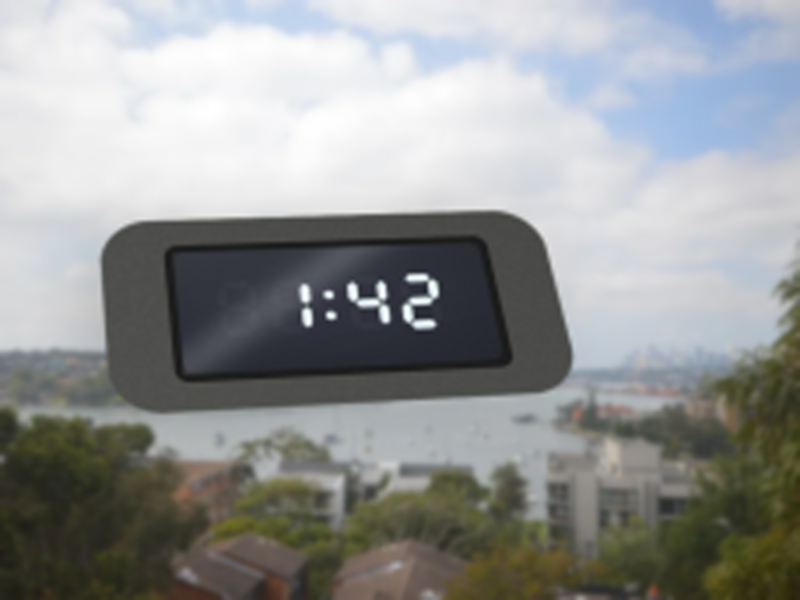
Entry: 1.42
